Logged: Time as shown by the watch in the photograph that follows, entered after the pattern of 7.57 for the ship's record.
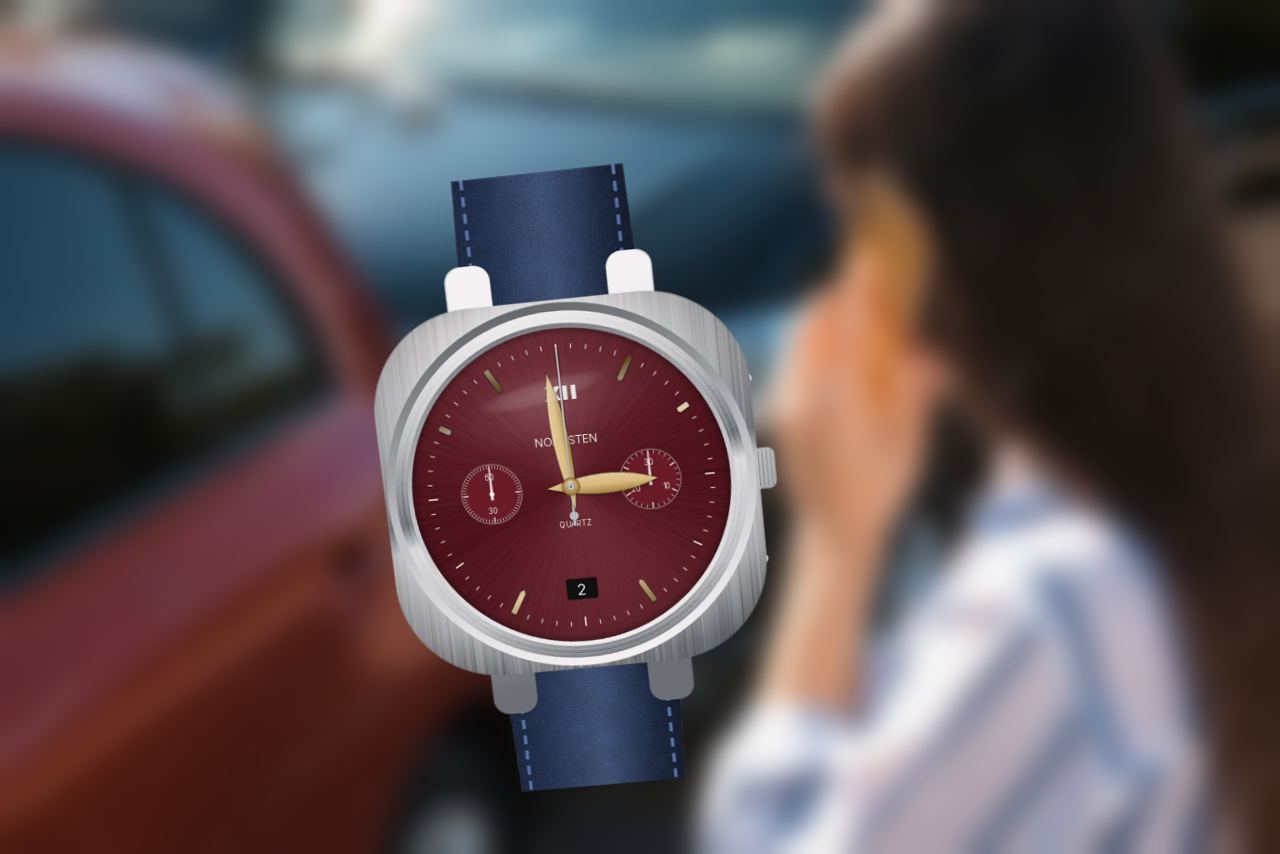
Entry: 2.59
